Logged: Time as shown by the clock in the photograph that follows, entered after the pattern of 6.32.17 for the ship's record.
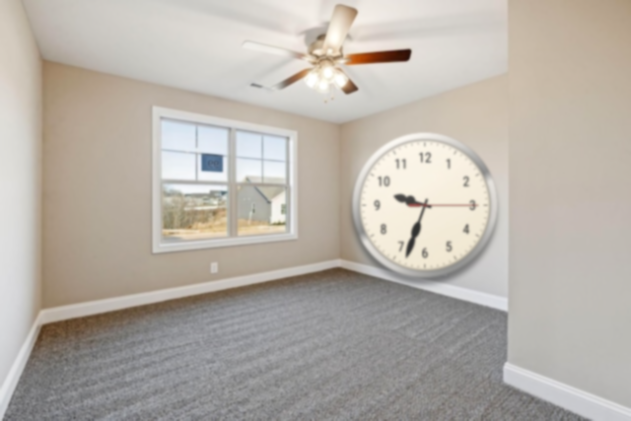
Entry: 9.33.15
